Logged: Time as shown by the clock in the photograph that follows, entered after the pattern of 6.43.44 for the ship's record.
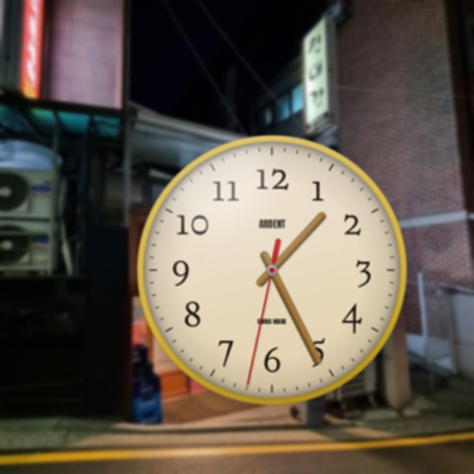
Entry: 1.25.32
